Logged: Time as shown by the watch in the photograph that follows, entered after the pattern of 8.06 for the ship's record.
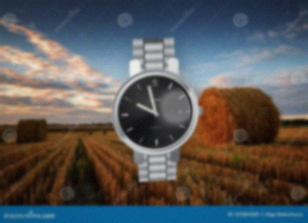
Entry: 9.58
